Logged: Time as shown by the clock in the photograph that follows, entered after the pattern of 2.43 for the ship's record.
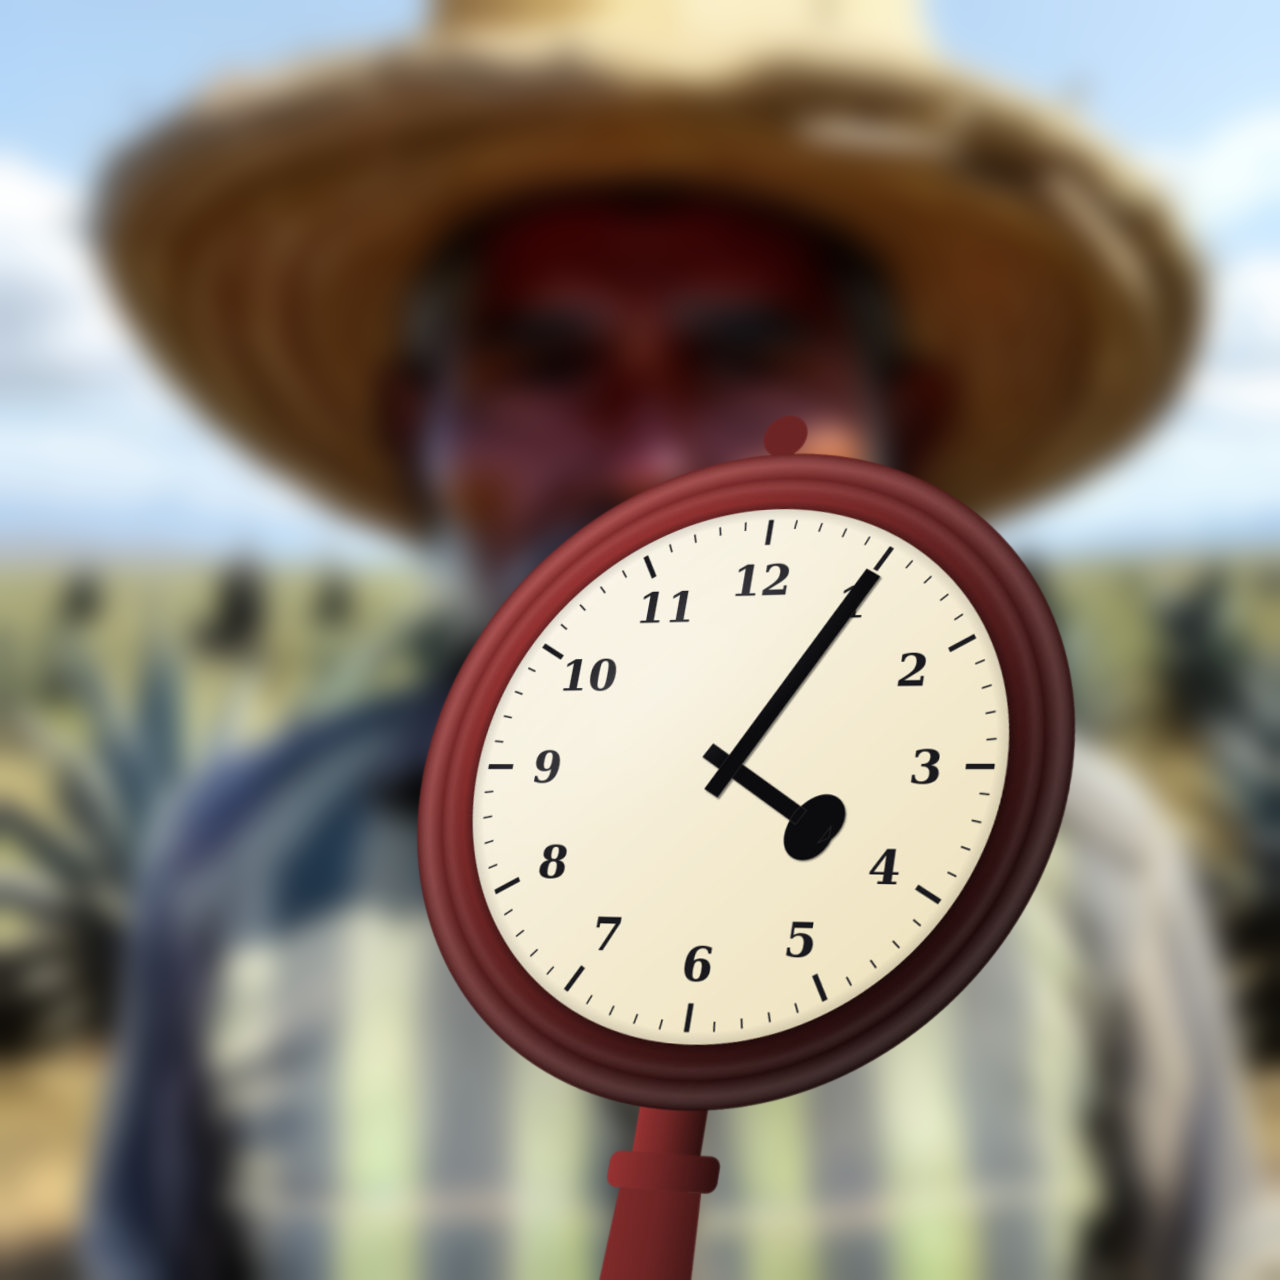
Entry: 4.05
